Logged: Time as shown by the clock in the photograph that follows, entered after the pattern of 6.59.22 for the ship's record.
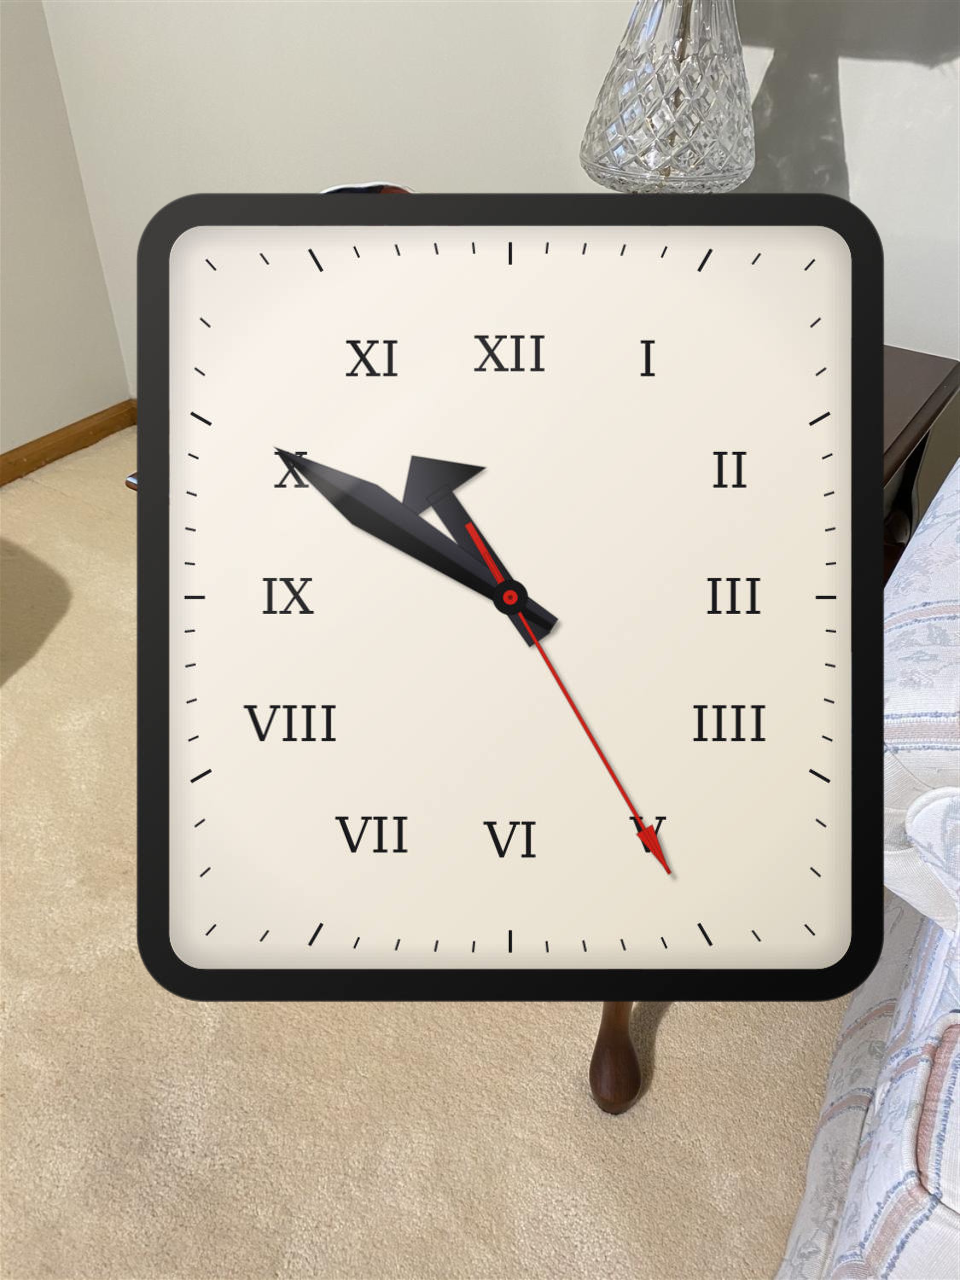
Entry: 10.50.25
